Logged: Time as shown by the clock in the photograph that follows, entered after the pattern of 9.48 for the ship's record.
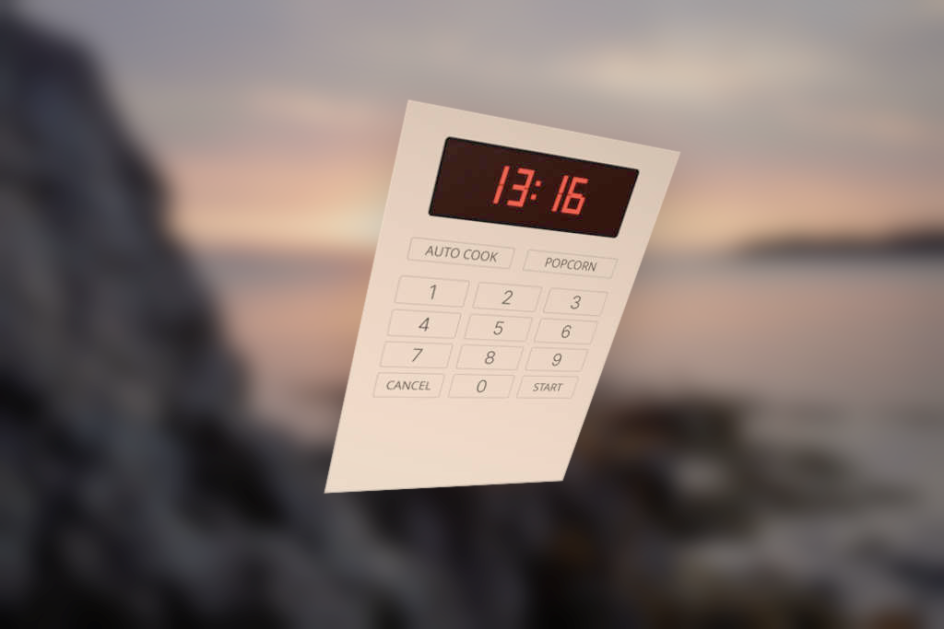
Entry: 13.16
